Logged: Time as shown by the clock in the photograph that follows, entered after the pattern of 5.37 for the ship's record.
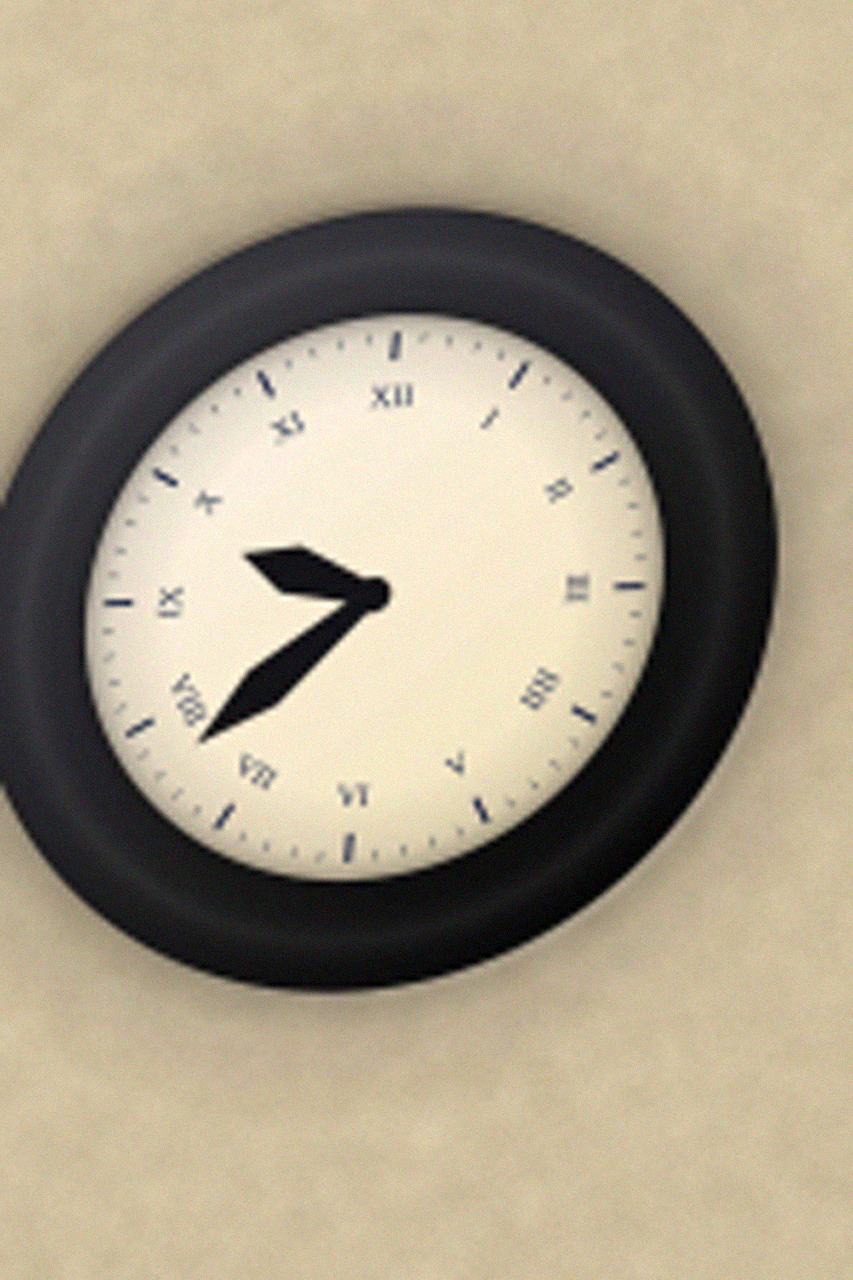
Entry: 9.38
